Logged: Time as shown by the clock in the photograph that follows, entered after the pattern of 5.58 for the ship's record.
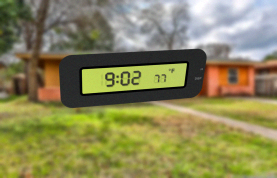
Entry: 9.02
